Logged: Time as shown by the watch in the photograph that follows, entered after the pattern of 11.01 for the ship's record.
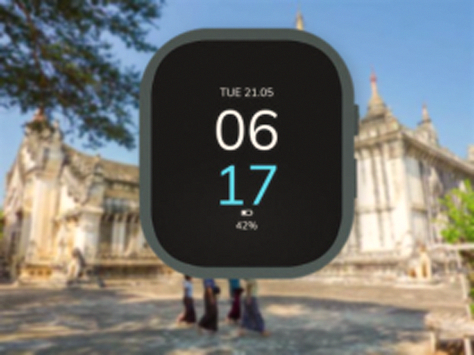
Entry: 6.17
